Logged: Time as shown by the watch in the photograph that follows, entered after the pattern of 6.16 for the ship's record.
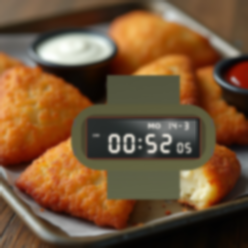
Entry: 0.52
